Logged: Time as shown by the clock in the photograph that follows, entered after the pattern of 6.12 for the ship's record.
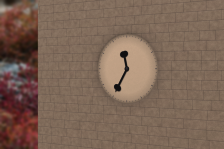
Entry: 11.35
